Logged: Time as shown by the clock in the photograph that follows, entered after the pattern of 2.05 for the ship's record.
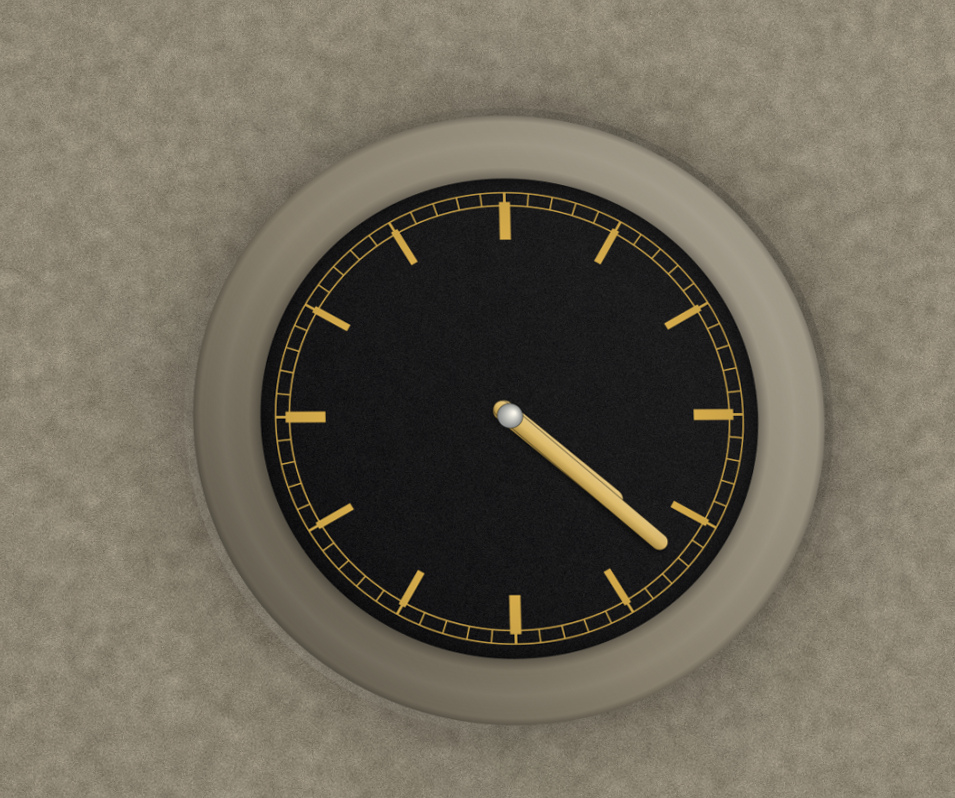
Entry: 4.22
